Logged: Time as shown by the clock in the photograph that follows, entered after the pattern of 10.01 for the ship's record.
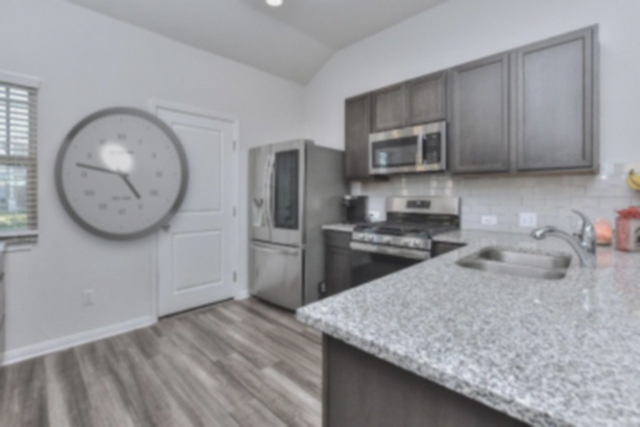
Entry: 4.47
